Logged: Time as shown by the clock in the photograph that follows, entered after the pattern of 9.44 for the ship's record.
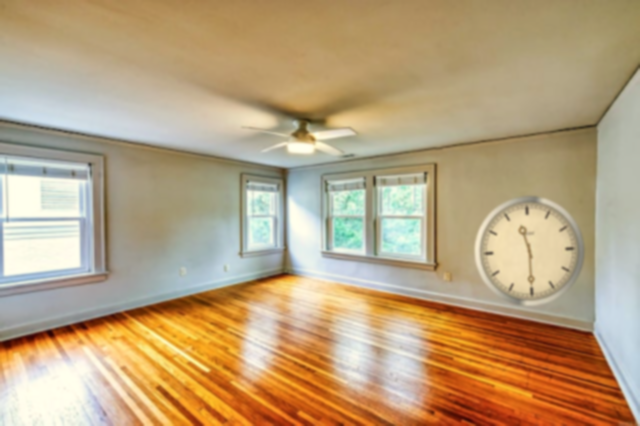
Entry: 11.30
